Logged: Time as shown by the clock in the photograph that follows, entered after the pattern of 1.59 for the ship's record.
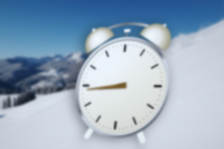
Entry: 8.44
